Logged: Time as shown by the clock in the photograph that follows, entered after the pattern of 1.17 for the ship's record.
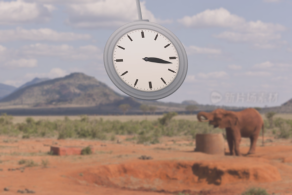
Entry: 3.17
